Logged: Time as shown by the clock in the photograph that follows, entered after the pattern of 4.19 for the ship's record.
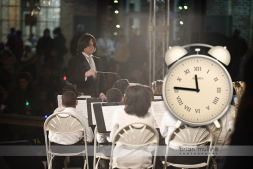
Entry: 11.46
